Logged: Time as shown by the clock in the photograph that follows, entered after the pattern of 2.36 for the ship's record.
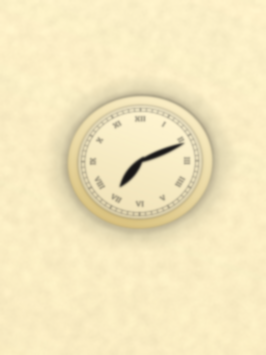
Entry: 7.11
